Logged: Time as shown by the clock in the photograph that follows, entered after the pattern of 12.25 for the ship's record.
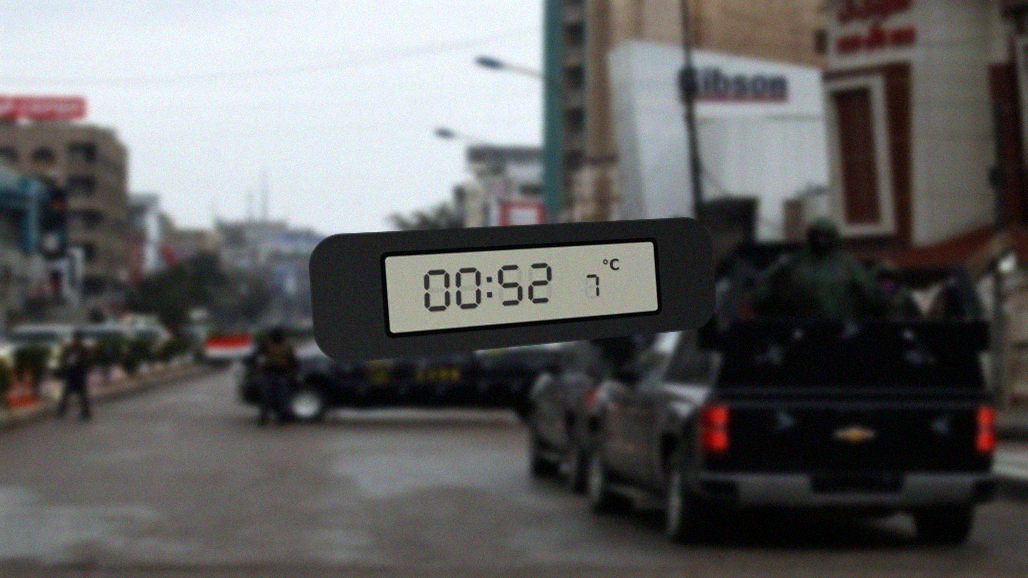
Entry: 0.52
